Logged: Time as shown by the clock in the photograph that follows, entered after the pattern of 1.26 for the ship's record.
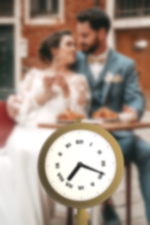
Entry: 7.19
